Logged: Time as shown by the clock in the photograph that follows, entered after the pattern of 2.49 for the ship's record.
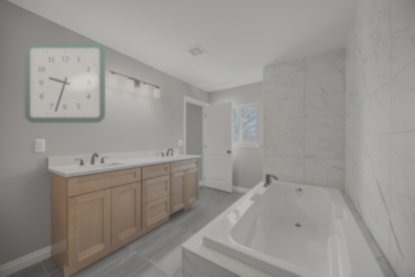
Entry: 9.33
